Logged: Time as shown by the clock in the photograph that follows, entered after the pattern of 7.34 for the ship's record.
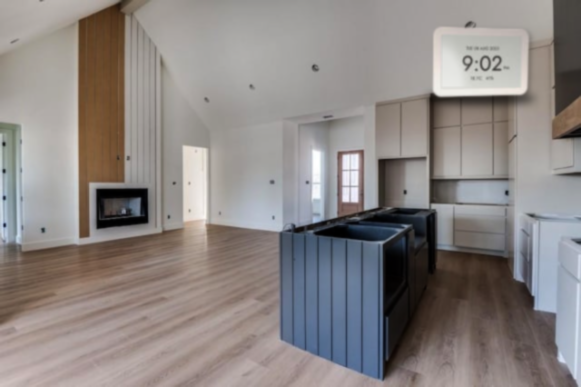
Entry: 9.02
